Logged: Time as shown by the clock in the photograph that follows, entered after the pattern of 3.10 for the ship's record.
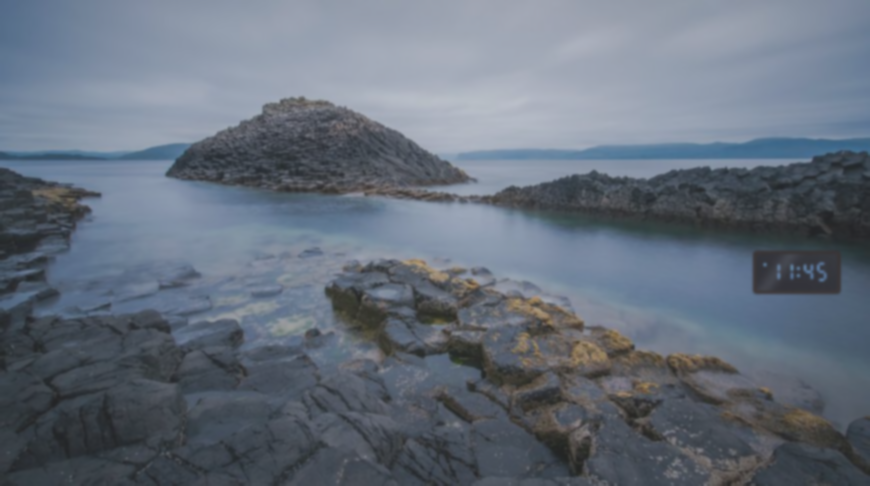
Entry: 11.45
